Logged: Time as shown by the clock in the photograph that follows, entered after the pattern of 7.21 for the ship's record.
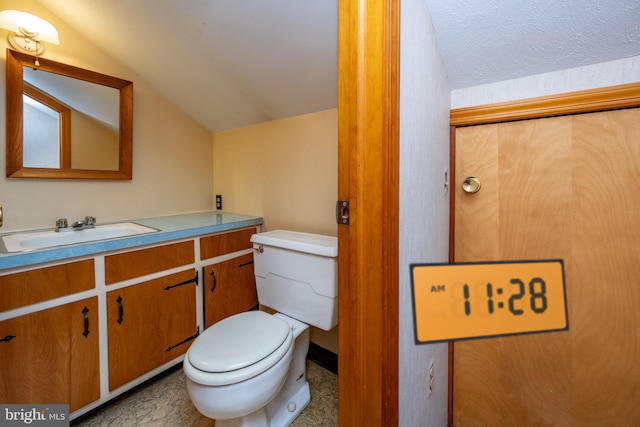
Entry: 11.28
